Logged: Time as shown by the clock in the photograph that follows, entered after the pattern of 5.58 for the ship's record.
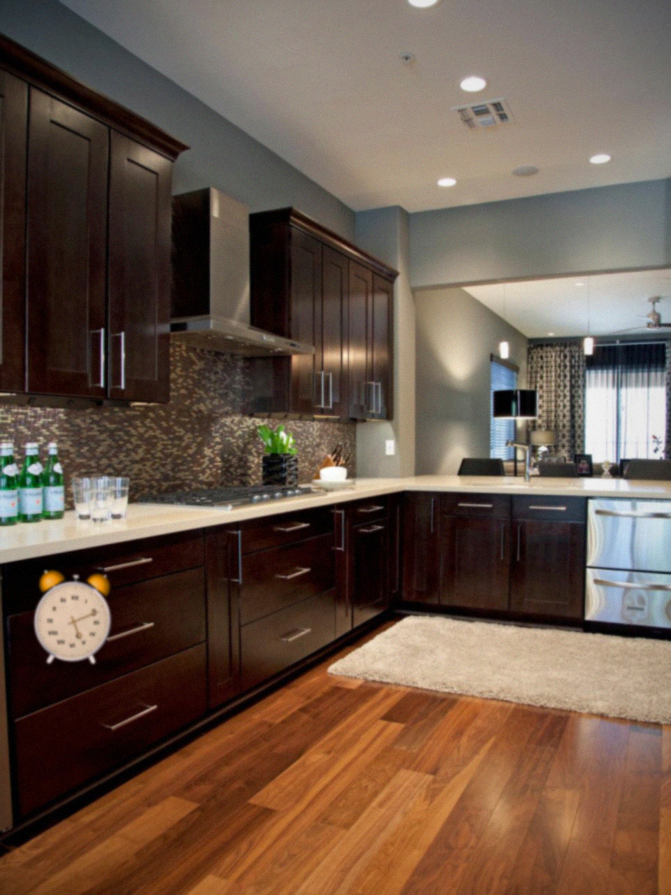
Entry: 5.11
